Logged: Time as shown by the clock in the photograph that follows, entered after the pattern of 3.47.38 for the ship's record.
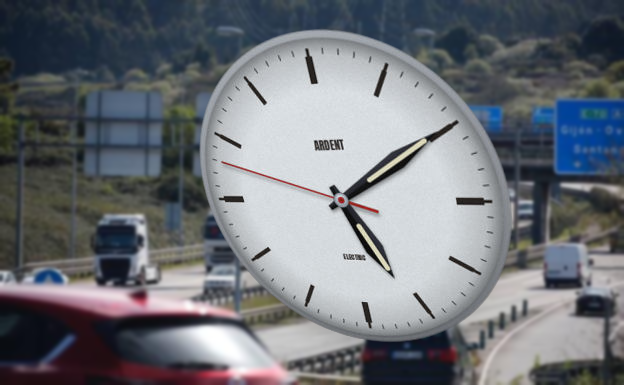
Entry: 5.09.48
